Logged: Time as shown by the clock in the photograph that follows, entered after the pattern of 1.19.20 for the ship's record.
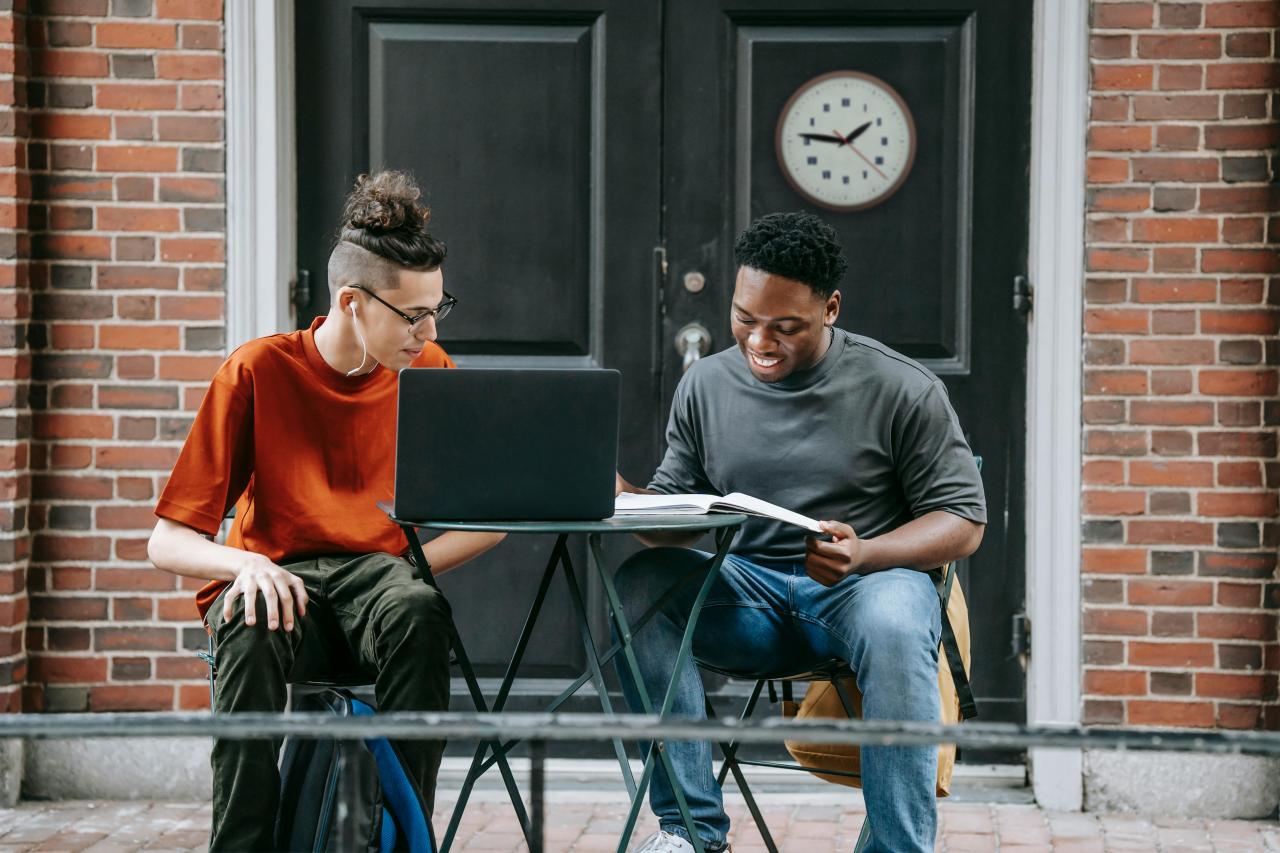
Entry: 1.46.22
